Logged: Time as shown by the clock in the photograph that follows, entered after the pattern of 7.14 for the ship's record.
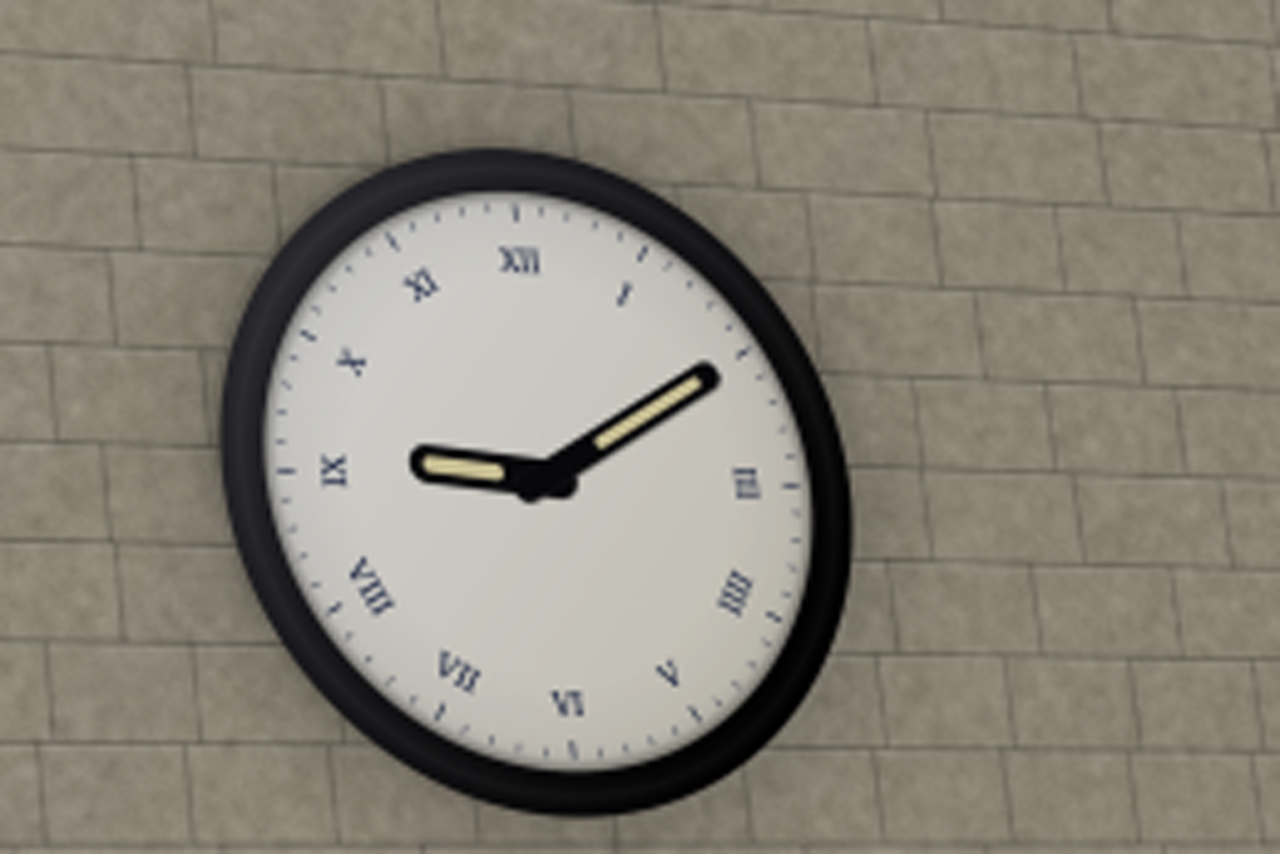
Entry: 9.10
